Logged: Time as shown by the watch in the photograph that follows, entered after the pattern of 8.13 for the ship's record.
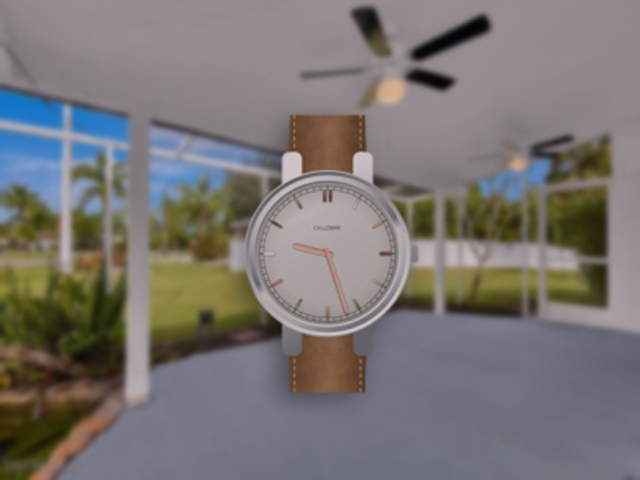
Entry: 9.27
